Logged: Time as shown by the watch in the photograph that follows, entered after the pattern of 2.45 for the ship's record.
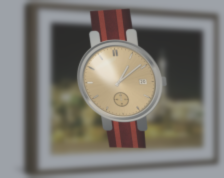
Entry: 1.09
